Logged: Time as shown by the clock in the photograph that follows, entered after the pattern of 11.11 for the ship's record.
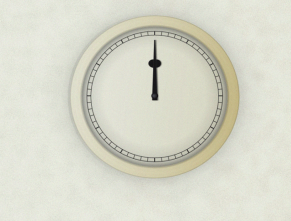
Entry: 12.00
